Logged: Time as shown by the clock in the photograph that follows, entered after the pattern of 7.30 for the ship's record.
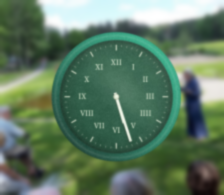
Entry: 5.27
